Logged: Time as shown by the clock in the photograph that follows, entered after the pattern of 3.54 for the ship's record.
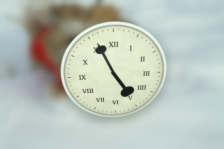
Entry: 4.56
